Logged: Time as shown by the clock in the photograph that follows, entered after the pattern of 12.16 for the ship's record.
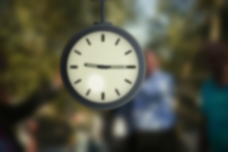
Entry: 9.15
